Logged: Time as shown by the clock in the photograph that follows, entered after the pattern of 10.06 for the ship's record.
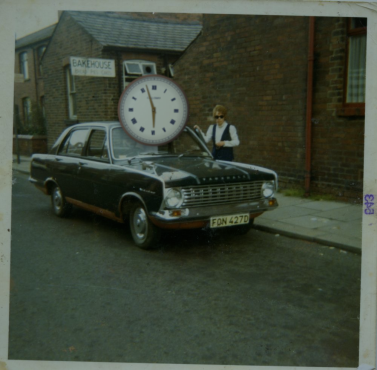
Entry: 5.57
